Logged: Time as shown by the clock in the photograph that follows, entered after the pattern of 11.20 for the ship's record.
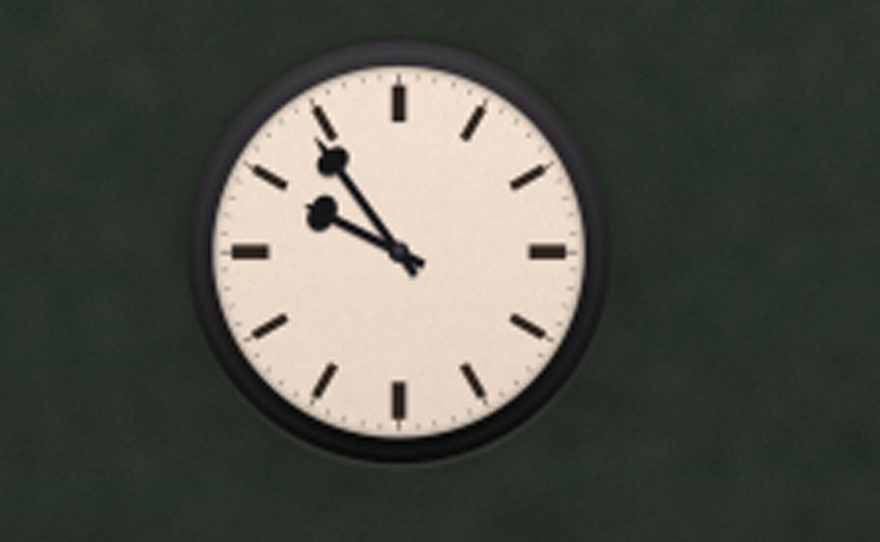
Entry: 9.54
